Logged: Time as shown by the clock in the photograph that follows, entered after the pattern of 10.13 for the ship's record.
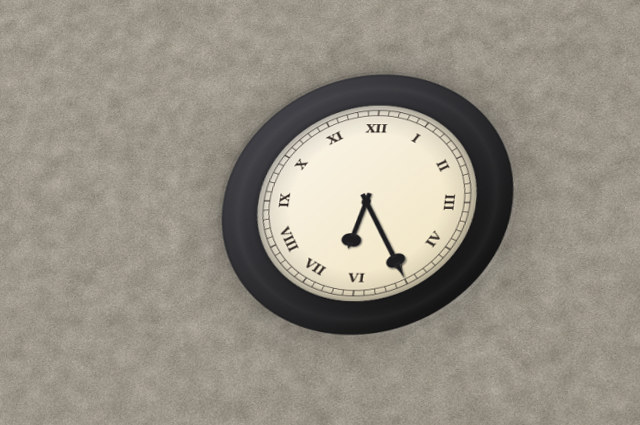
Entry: 6.25
